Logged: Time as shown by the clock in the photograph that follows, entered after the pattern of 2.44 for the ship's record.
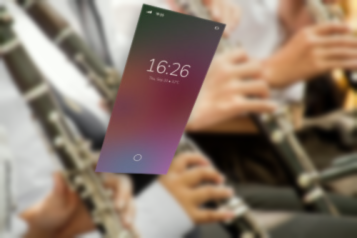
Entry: 16.26
